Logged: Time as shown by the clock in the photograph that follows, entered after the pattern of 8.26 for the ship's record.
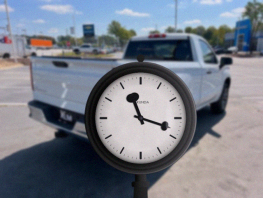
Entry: 11.18
